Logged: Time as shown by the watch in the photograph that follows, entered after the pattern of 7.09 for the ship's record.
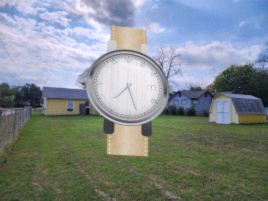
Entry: 7.27
